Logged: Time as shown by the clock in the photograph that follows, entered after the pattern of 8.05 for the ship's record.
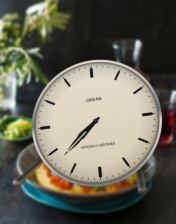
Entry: 7.38
